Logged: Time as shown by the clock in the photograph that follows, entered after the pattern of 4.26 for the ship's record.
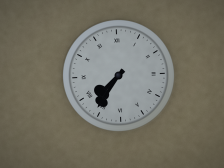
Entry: 7.36
